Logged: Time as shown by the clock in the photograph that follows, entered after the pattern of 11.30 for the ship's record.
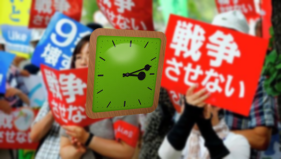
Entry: 3.12
